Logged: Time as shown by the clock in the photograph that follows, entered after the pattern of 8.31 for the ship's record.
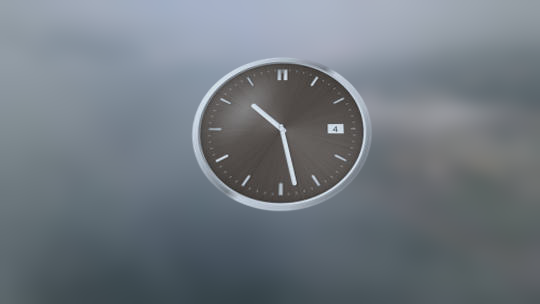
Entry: 10.28
